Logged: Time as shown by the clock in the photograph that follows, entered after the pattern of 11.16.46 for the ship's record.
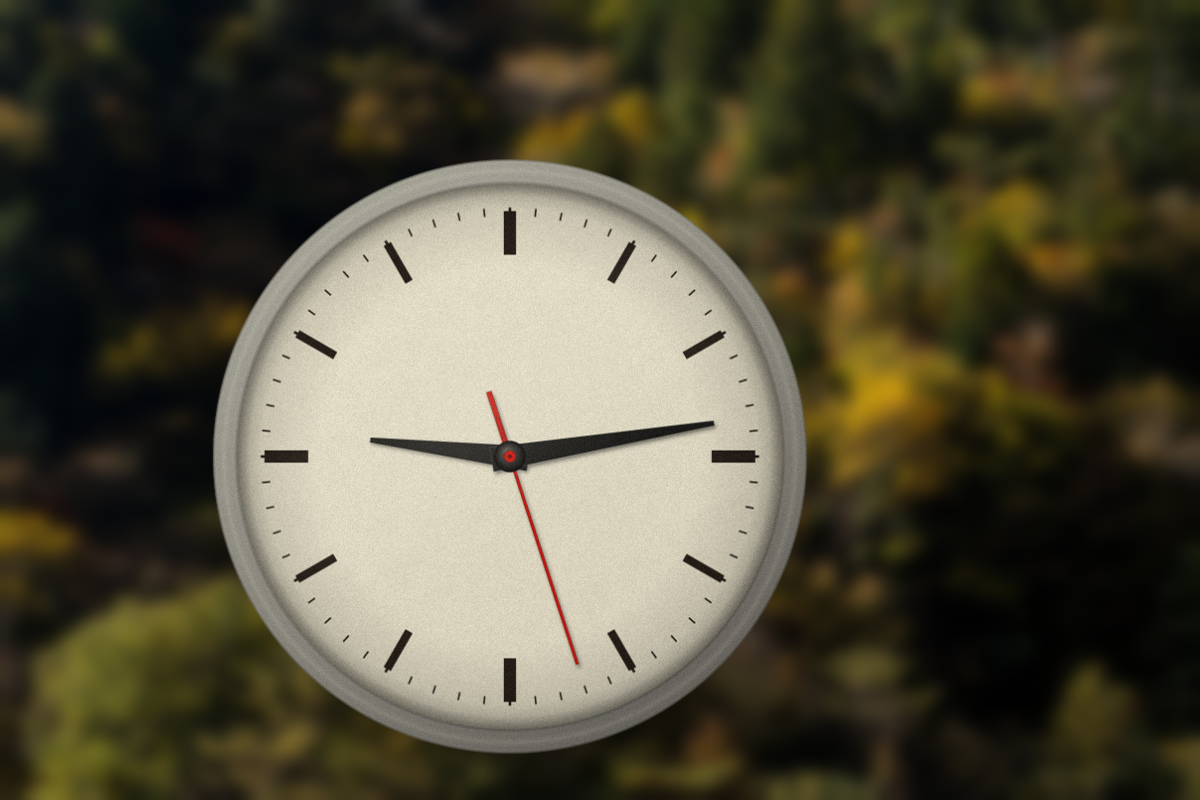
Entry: 9.13.27
